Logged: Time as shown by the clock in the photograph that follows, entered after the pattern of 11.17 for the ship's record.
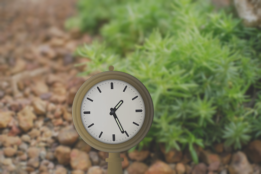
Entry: 1.26
